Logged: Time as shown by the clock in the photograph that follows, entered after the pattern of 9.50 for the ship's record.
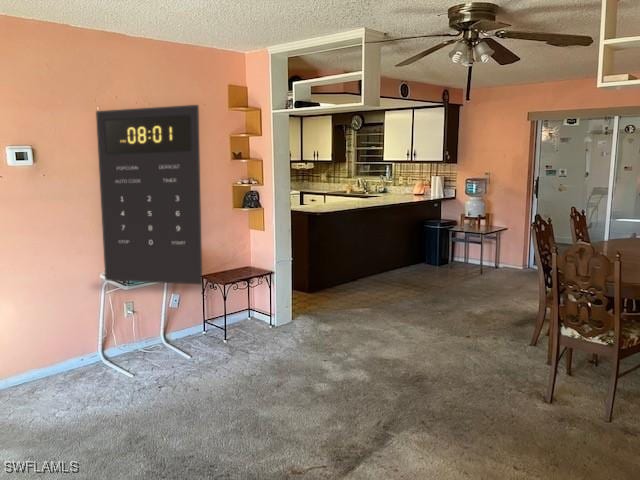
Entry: 8.01
